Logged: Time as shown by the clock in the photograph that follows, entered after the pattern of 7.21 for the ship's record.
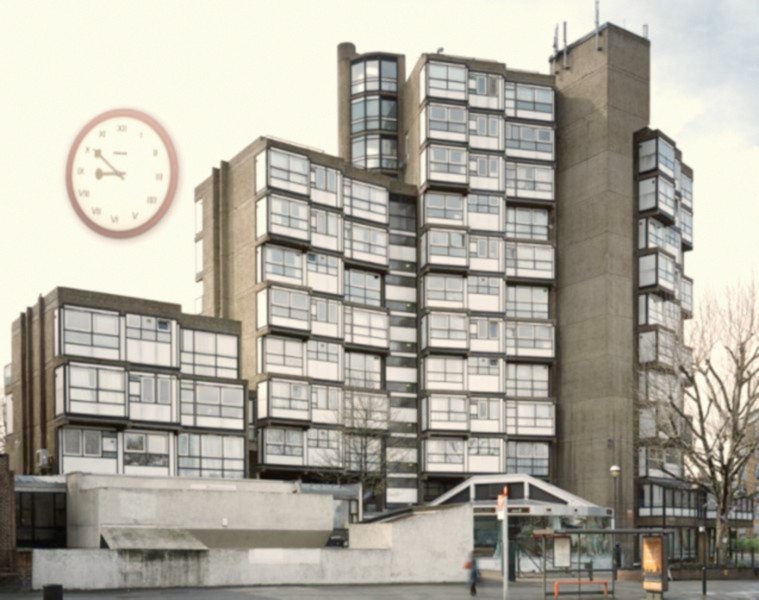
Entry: 8.51
